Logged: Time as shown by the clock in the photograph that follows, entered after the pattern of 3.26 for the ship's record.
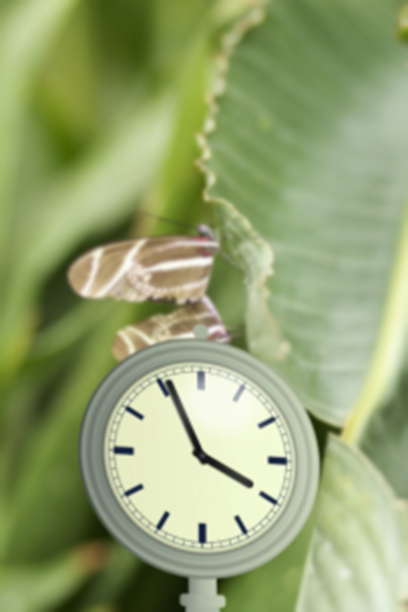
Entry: 3.56
